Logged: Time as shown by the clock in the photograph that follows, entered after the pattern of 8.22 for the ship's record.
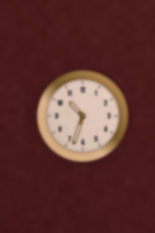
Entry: 10.33
